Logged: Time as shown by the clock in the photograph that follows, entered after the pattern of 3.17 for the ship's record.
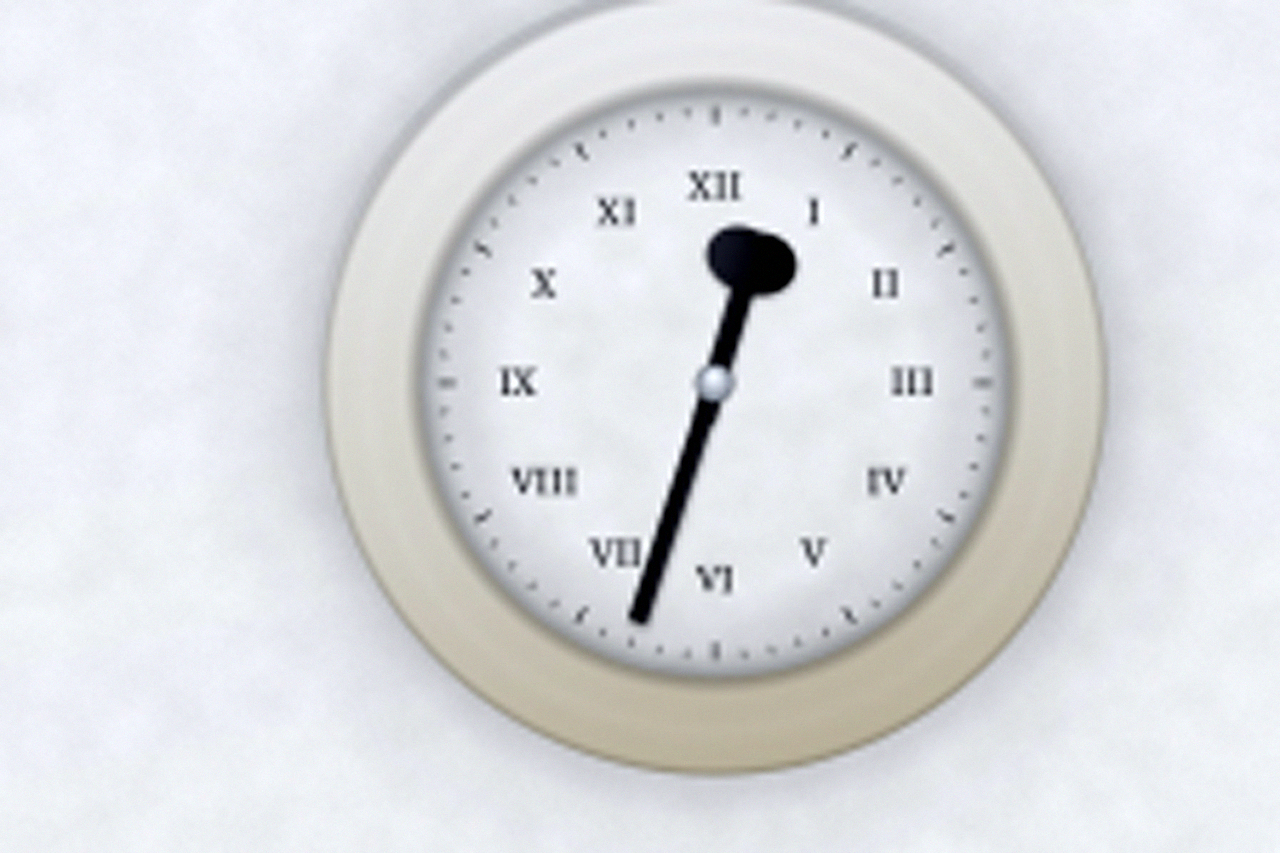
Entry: 12.33
